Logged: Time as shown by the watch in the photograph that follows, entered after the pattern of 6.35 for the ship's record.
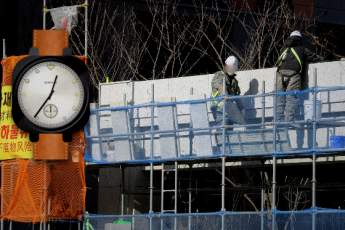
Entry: 12.36
